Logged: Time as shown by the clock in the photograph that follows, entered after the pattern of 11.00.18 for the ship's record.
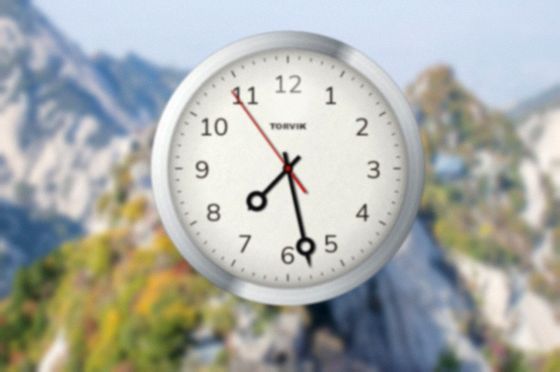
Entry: 7.27.54
